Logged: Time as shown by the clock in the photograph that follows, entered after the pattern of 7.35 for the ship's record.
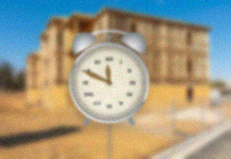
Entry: 11.49
